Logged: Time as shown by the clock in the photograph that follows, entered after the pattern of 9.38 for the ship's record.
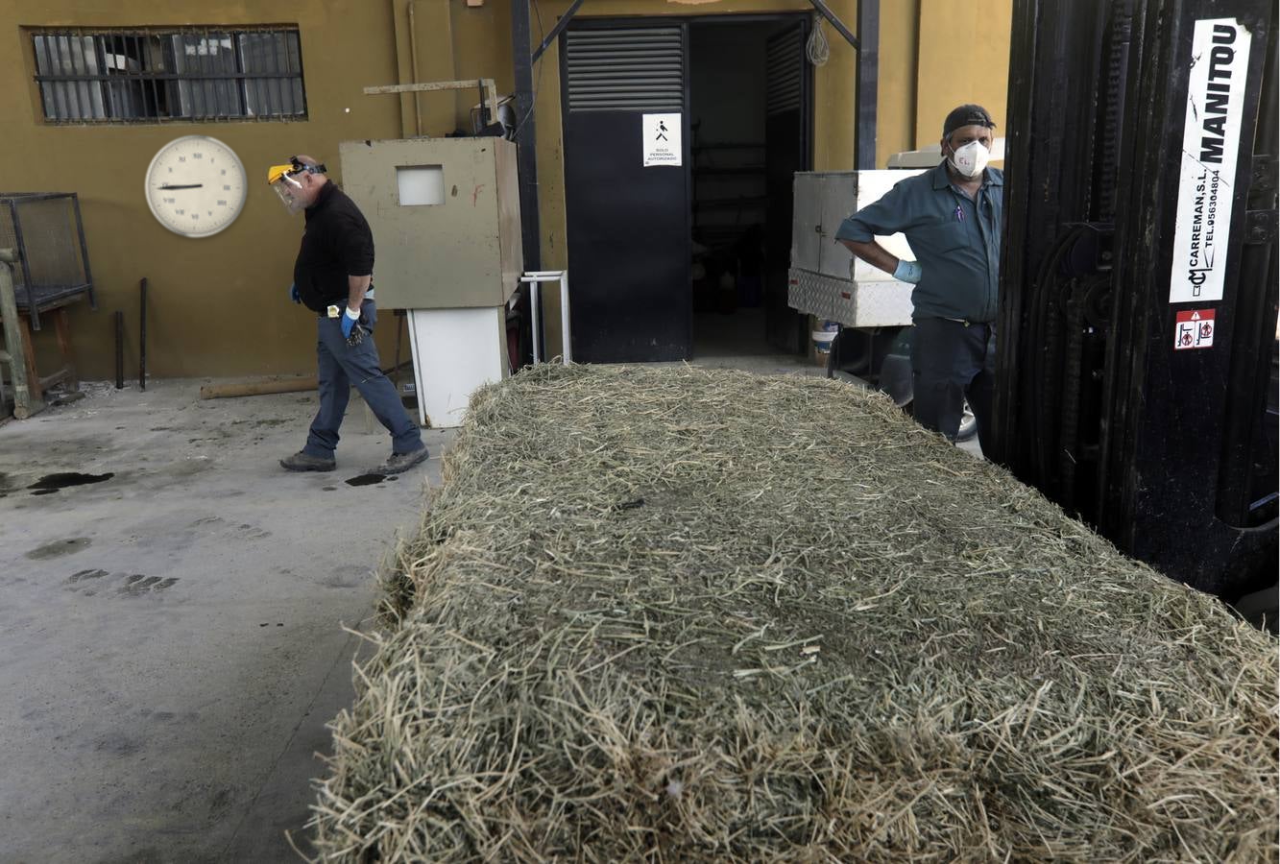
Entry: 8.44
